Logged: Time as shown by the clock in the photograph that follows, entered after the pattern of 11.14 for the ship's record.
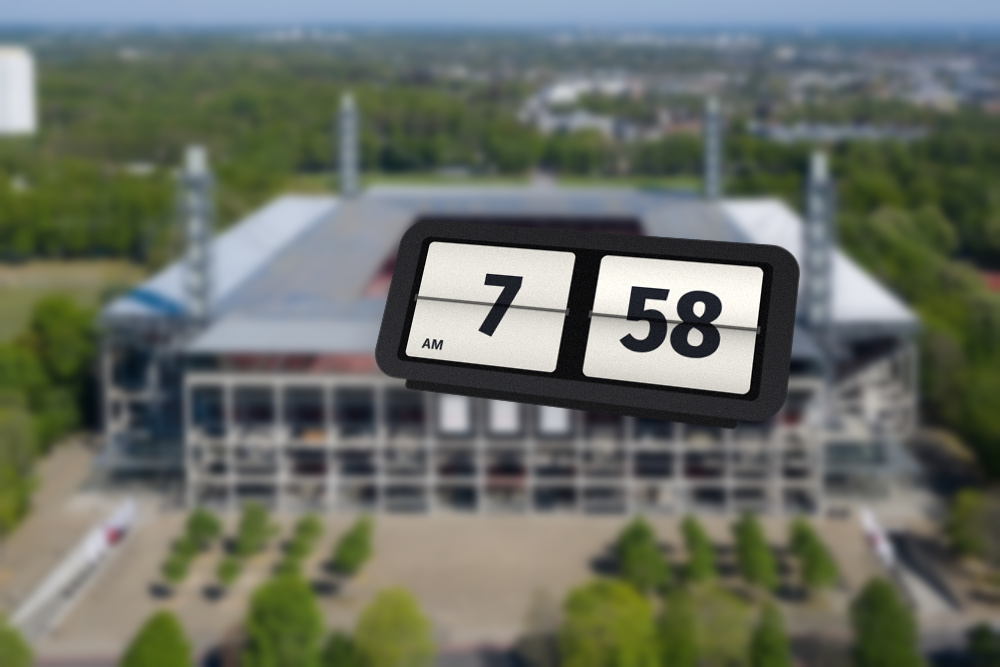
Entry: 7.58
